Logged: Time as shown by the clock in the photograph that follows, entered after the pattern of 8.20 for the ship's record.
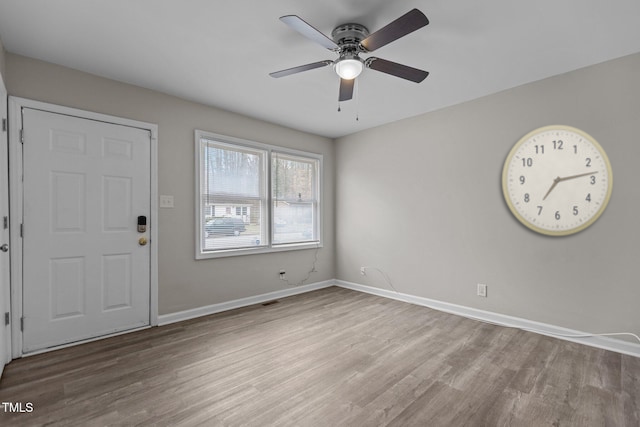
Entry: 7.13
